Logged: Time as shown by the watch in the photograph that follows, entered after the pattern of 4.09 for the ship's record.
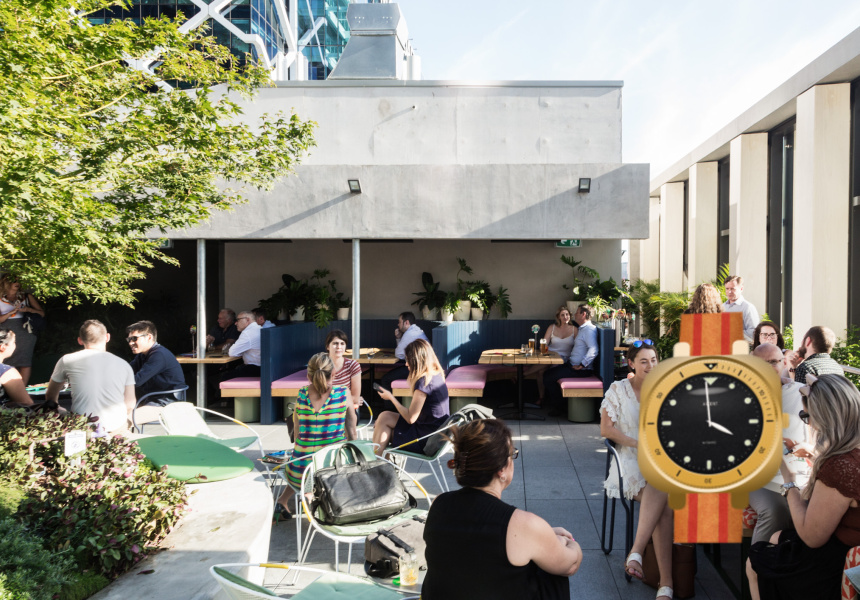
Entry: 3.59
